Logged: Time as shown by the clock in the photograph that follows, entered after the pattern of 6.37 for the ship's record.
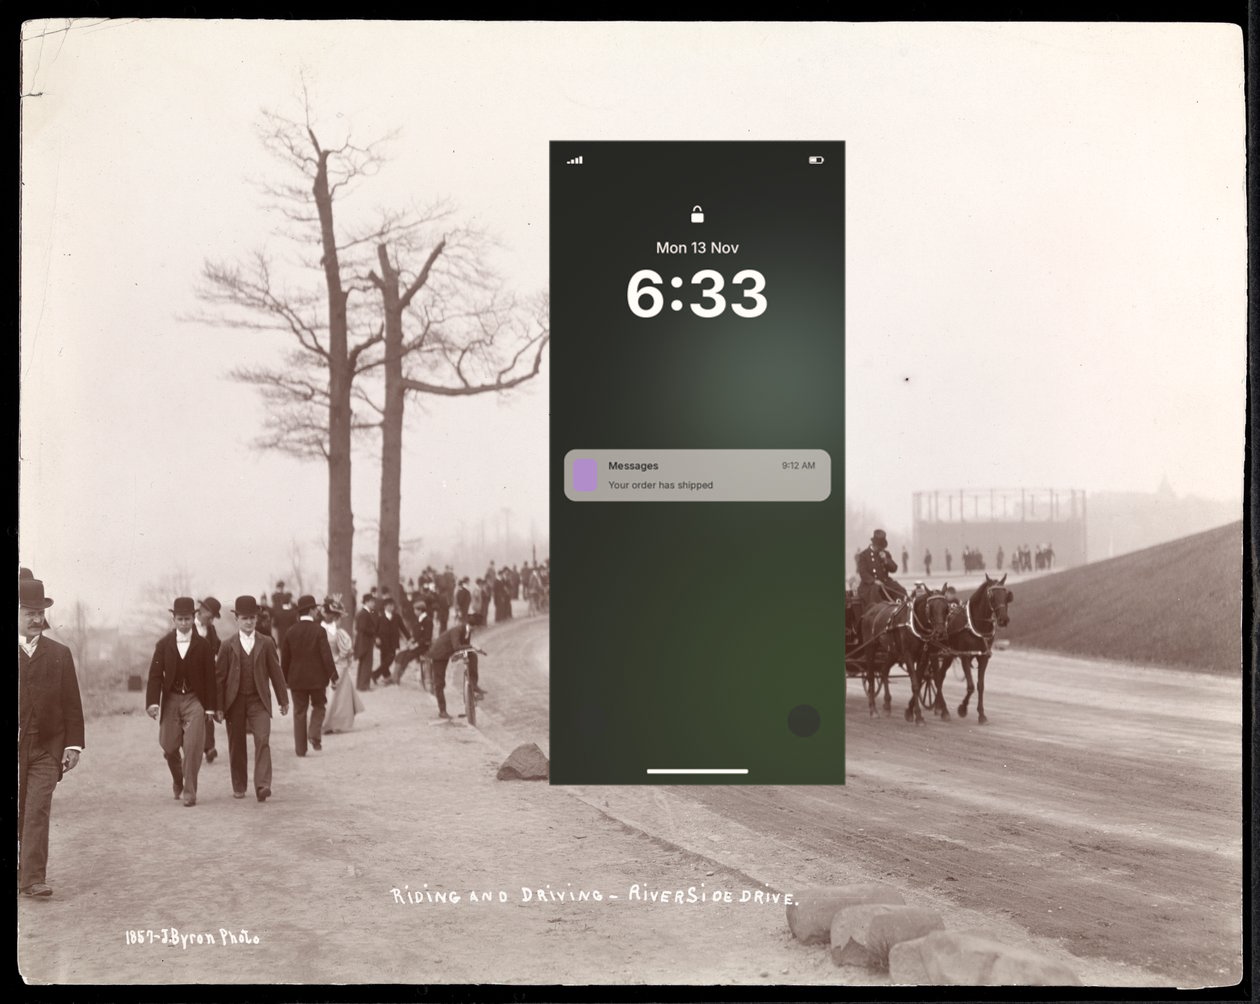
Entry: 6.33
